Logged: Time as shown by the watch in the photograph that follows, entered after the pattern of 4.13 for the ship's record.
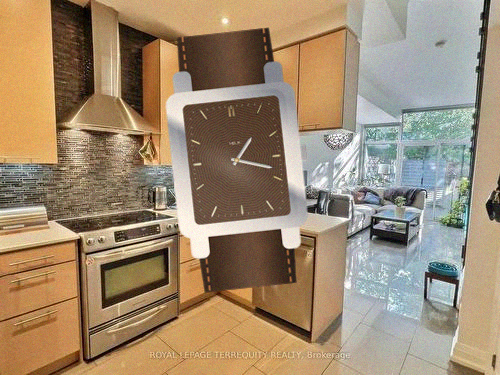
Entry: 1.18
